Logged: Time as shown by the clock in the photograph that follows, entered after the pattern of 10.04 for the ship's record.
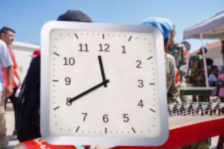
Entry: 11.40
